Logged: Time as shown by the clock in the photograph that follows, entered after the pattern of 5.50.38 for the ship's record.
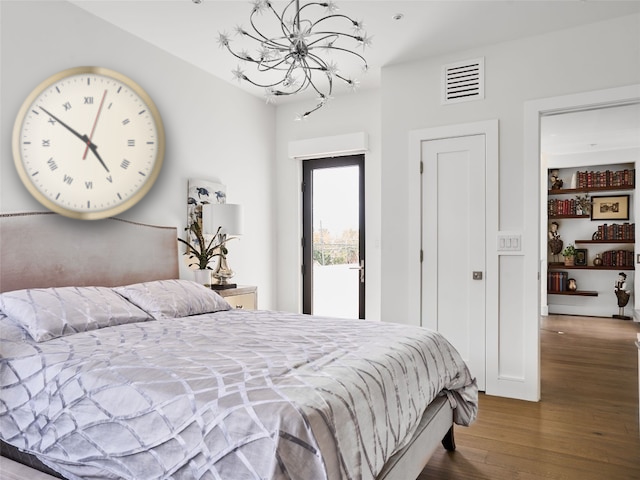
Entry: 4.51.03
